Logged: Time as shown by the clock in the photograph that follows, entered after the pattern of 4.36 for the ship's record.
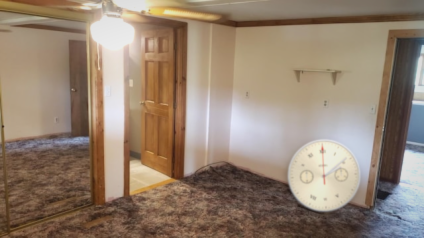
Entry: 2.09
